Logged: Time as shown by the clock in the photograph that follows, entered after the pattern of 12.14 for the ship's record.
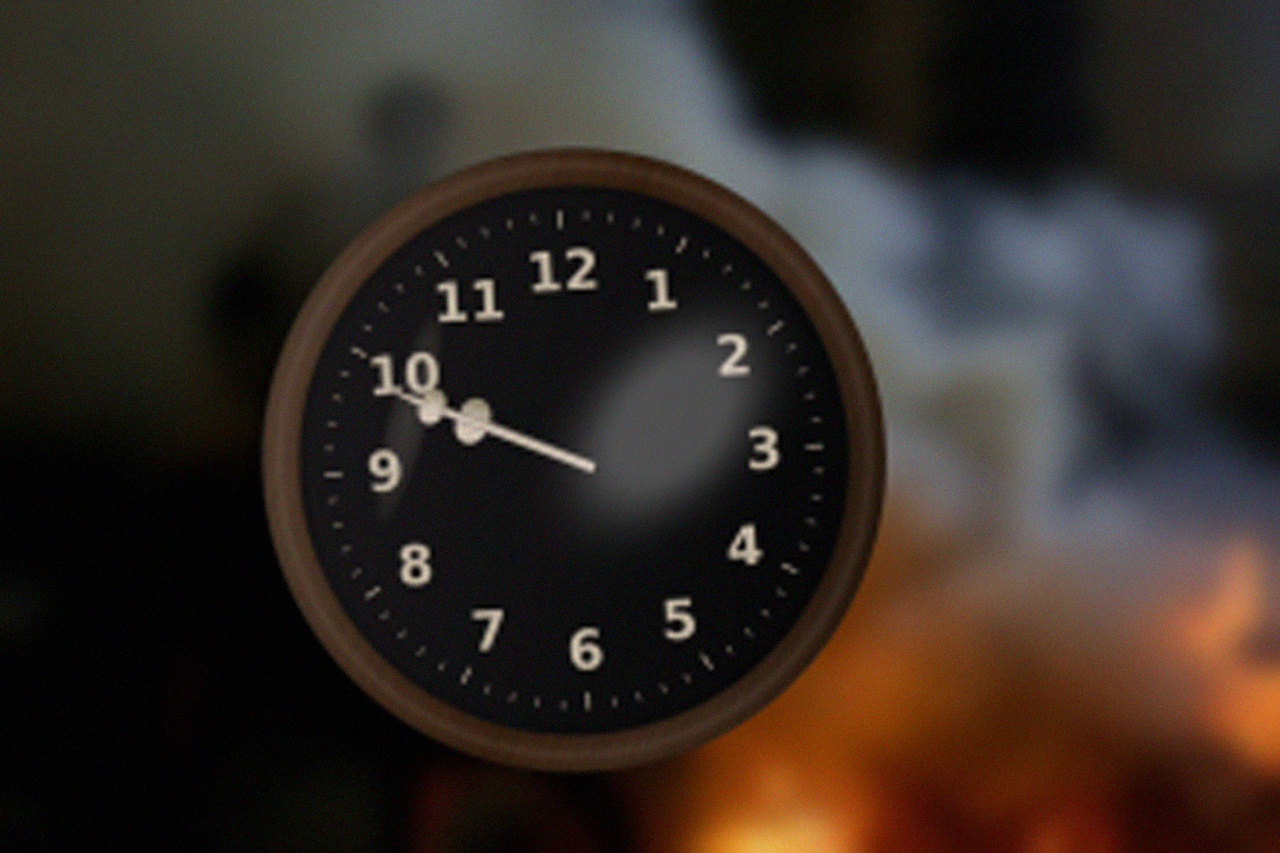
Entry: 9.49
